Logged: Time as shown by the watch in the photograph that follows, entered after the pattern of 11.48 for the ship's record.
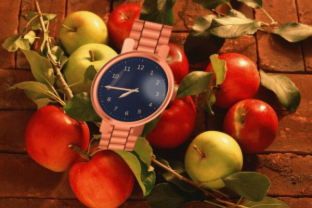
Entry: 7.45
